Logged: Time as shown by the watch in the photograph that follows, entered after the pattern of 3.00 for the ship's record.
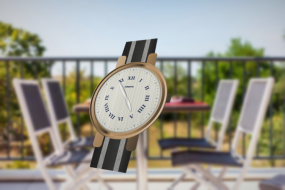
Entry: 4.54
